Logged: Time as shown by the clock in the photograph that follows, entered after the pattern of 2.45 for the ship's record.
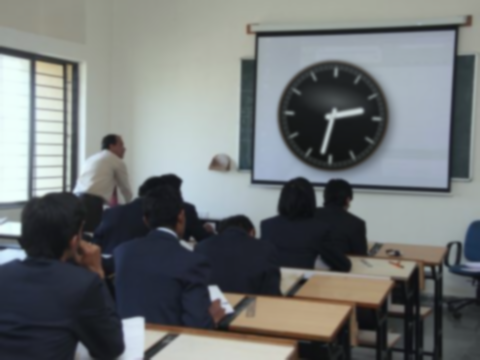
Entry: 2.32
